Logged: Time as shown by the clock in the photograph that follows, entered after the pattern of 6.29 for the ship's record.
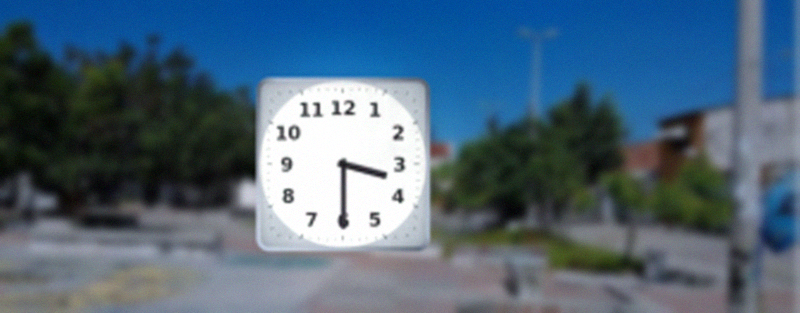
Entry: 3.30
